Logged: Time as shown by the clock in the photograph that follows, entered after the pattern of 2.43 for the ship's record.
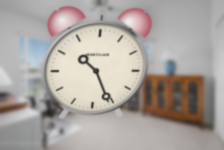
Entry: 10.26
